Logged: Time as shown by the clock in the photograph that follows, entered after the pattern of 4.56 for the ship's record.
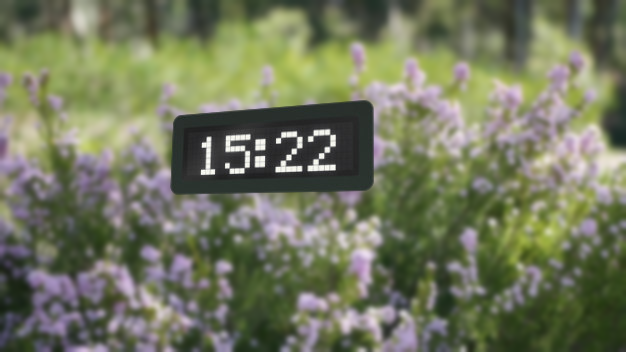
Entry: 15.22
